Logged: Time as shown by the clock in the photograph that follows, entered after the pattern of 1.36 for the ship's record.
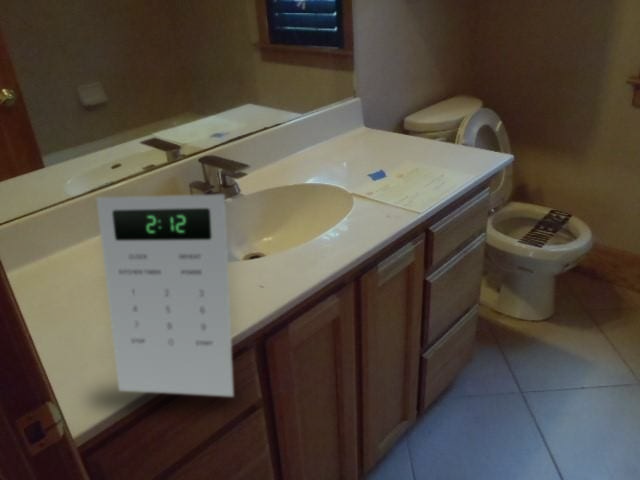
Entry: 2.12
